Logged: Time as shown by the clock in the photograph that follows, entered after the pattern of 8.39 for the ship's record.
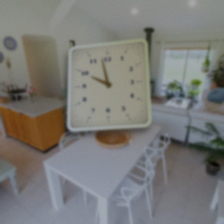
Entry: 9.58
